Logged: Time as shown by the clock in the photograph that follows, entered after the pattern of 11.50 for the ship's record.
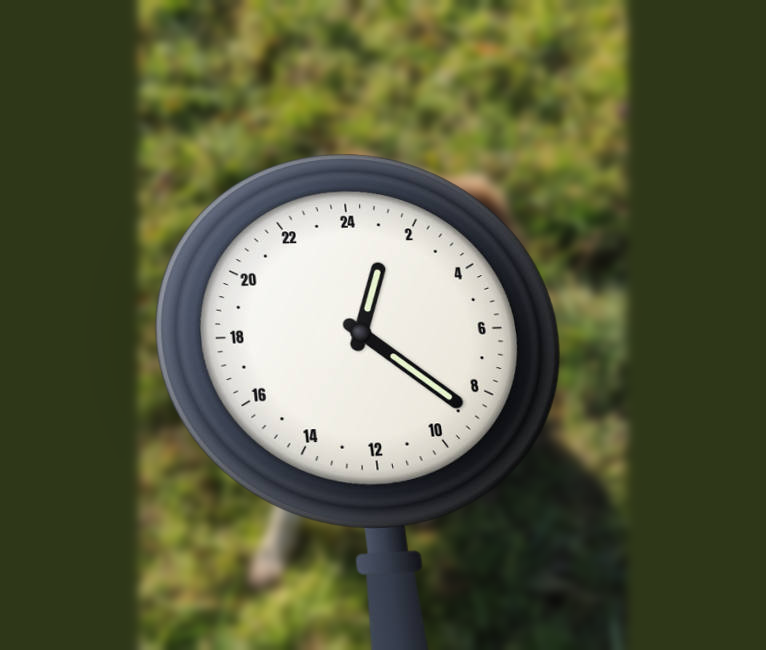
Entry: 1.22
